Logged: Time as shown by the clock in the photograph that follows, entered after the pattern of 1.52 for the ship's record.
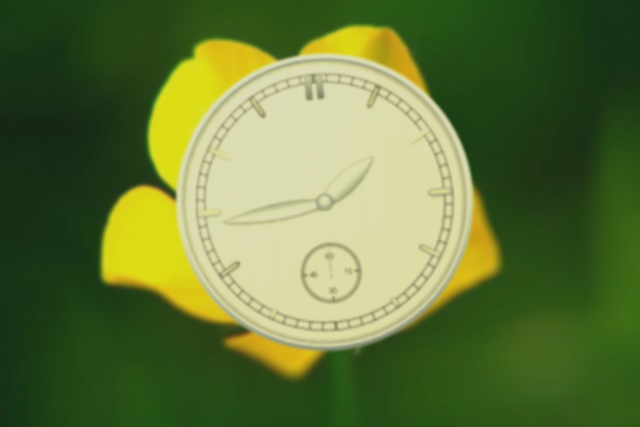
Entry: 1.44
